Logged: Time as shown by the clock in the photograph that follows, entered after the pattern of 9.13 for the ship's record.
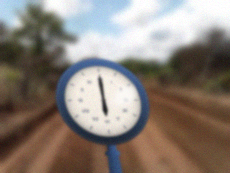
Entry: 6.00
